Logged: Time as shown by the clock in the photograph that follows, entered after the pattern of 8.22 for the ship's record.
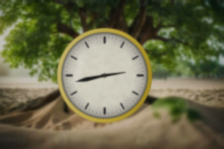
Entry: 2.43
